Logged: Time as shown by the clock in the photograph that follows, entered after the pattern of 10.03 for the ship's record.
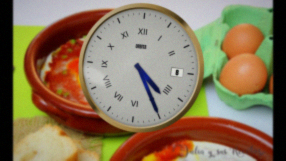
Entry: 4.25
